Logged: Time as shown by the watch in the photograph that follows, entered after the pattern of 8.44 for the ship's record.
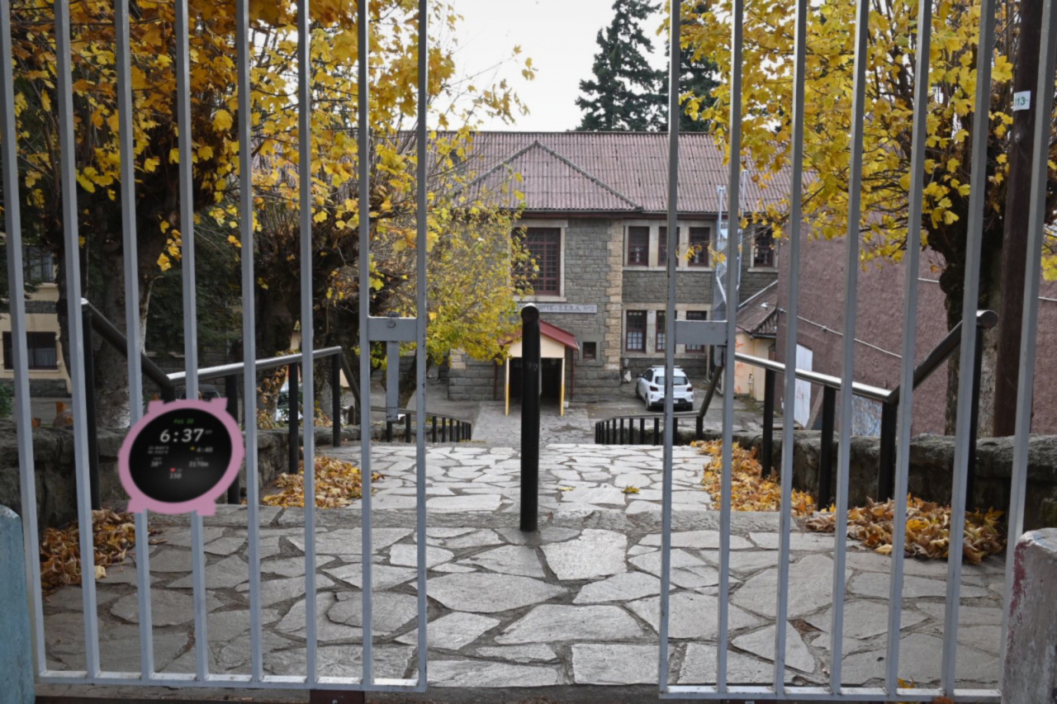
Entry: 6.37
